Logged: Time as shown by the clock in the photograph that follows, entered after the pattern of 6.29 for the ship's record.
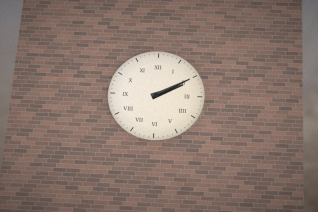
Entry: 2.10
